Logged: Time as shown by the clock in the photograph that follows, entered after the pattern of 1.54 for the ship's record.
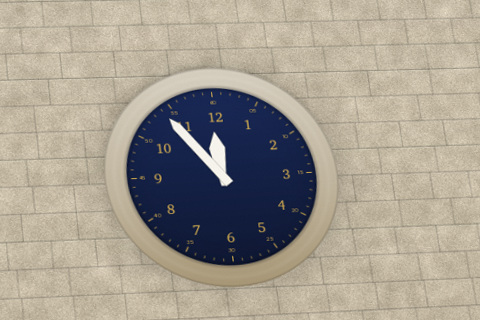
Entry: 11.54
